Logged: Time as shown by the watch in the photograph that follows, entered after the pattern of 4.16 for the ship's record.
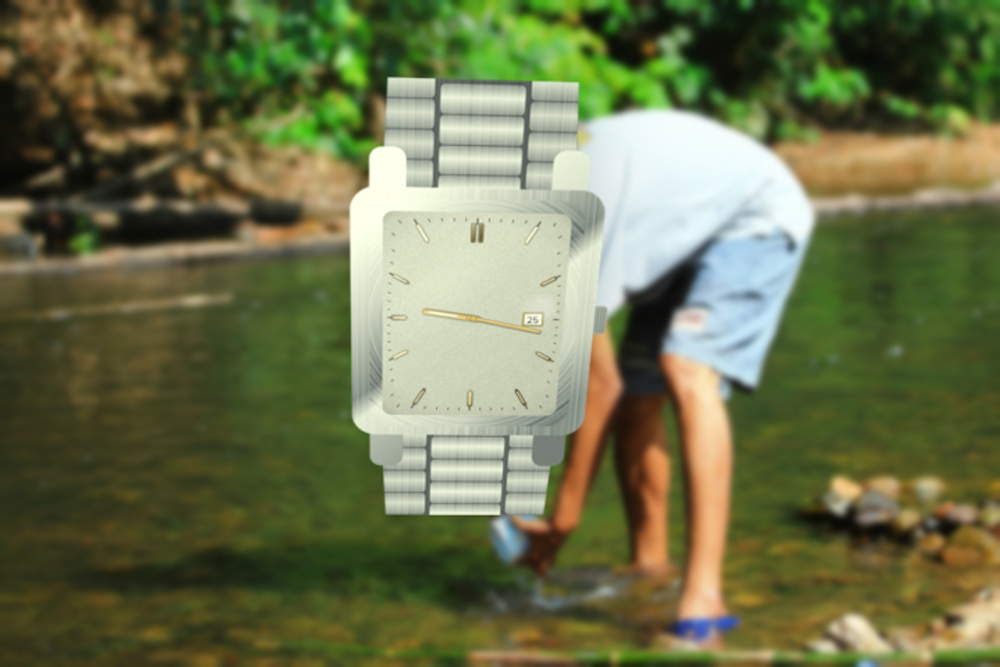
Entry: 9.17
